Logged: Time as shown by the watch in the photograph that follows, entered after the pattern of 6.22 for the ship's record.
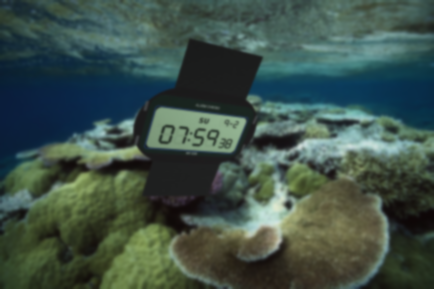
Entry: 7.59
